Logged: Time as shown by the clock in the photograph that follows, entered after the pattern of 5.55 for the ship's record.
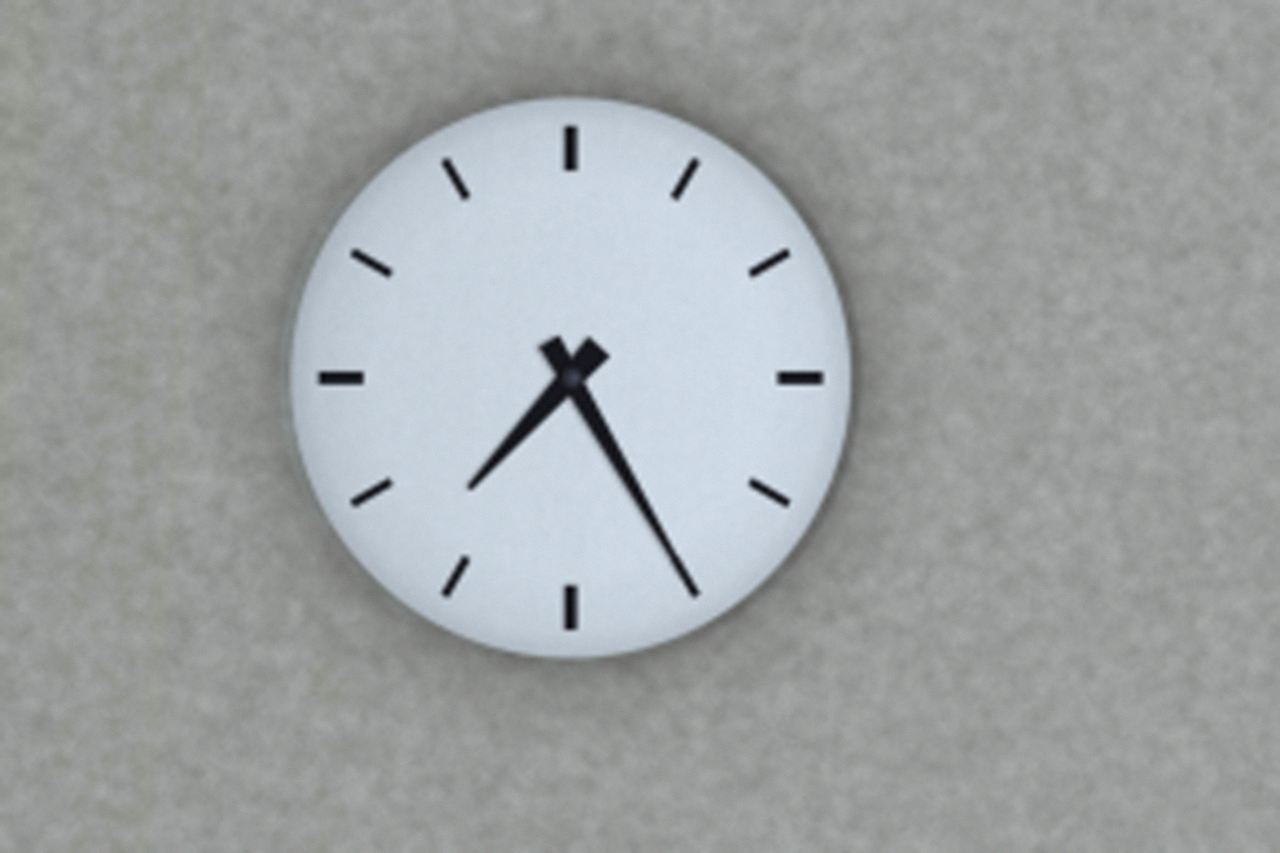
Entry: 7.25
